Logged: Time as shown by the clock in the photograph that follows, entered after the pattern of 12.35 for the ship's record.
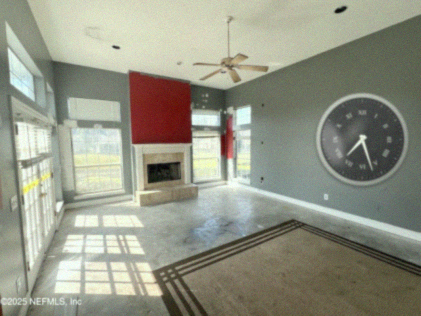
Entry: 7.27
